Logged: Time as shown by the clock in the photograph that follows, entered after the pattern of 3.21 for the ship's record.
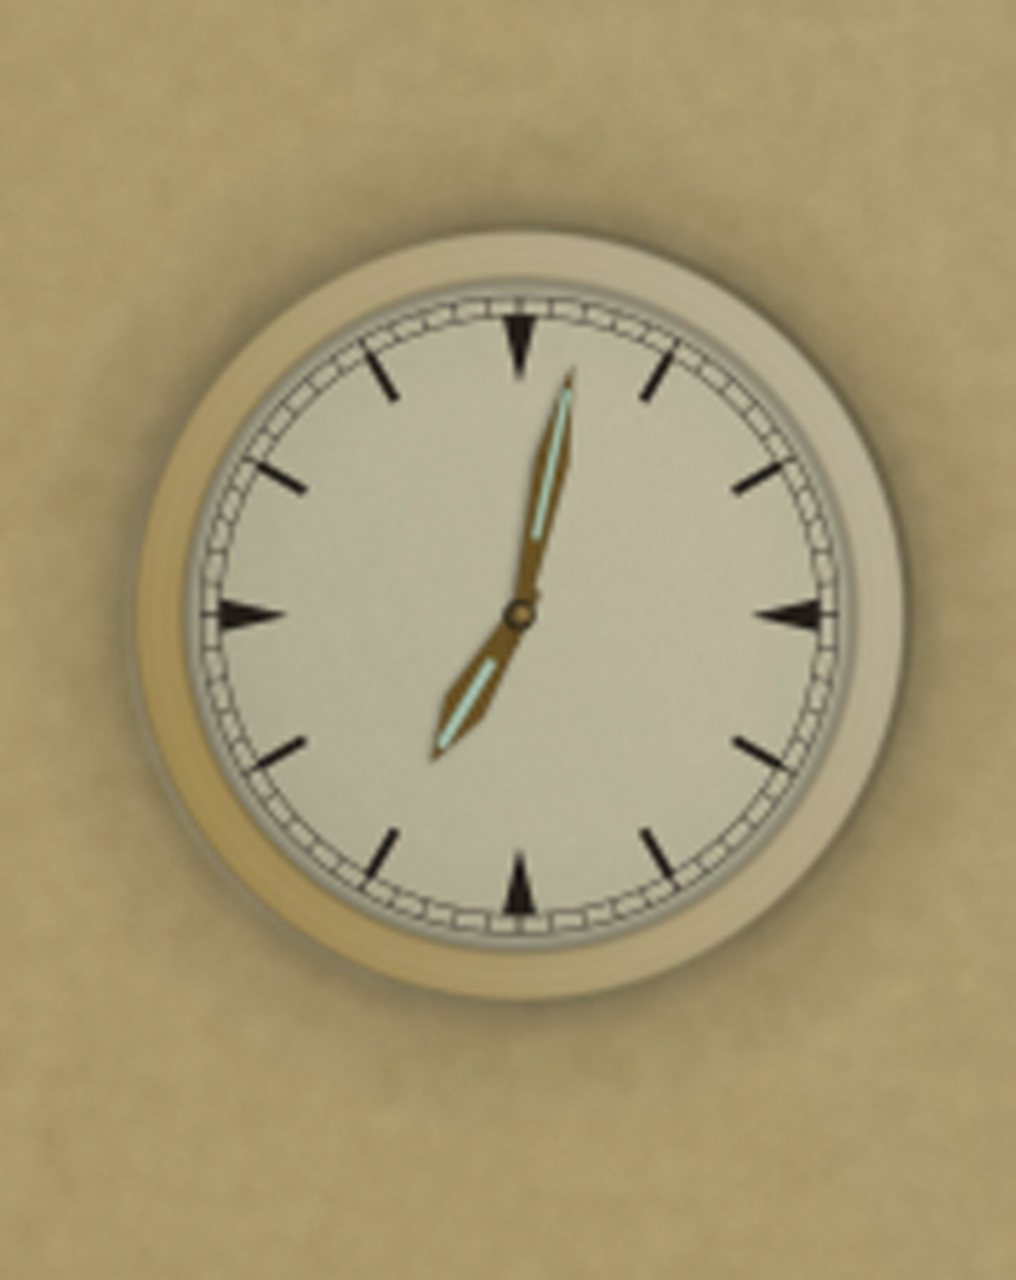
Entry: 7.02
